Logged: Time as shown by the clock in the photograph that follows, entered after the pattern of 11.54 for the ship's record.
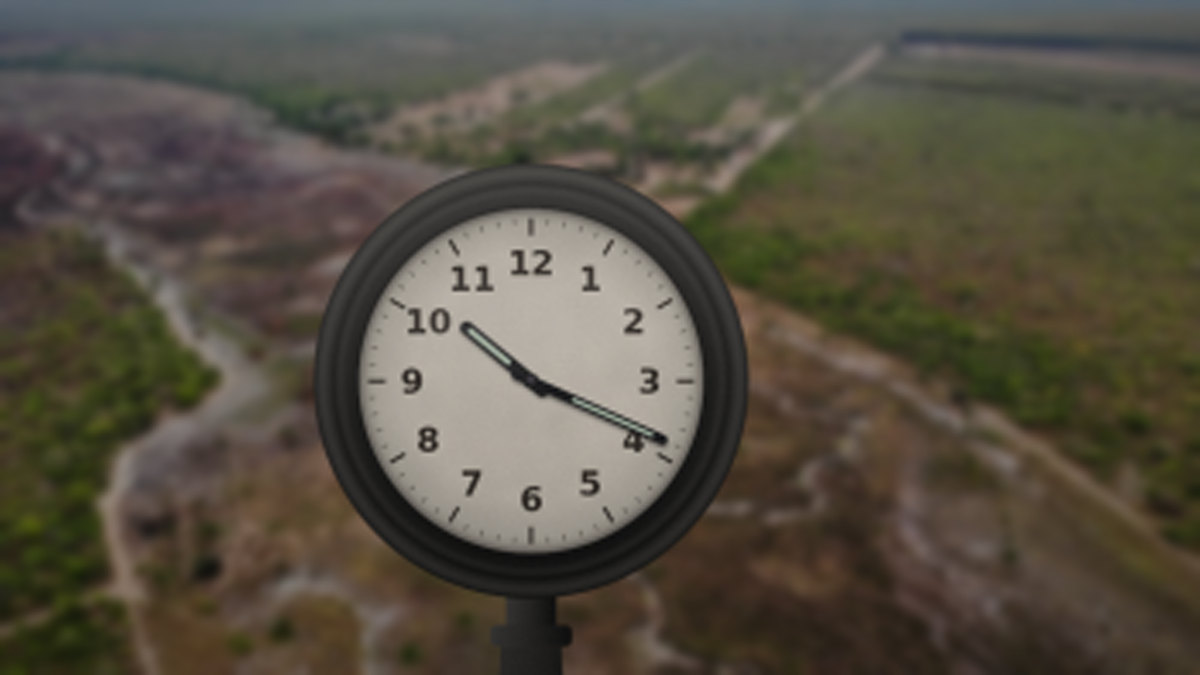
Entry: 10.19
